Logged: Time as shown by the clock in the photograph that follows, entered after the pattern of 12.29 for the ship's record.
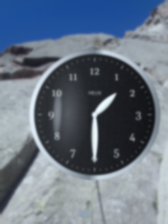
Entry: 1.30
